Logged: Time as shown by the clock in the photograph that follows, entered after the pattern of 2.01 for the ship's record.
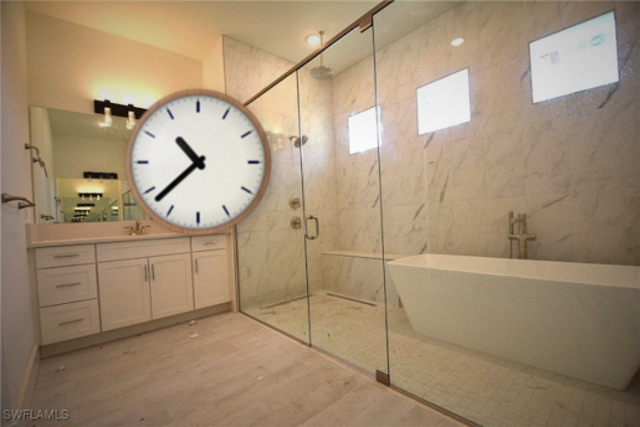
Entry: 10.38
